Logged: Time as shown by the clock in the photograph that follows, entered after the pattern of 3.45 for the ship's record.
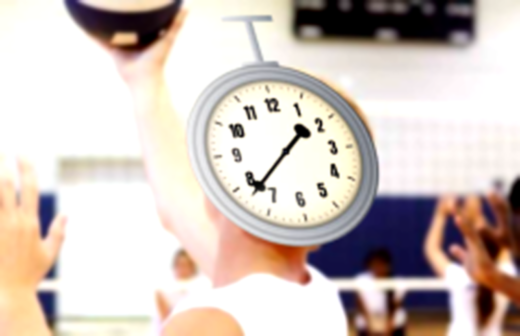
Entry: 1.38
